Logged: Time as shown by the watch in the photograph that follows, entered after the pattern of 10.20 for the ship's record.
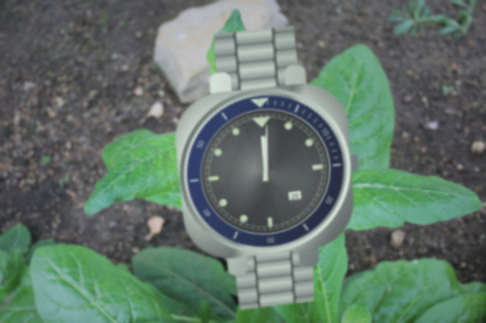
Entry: 12.01
